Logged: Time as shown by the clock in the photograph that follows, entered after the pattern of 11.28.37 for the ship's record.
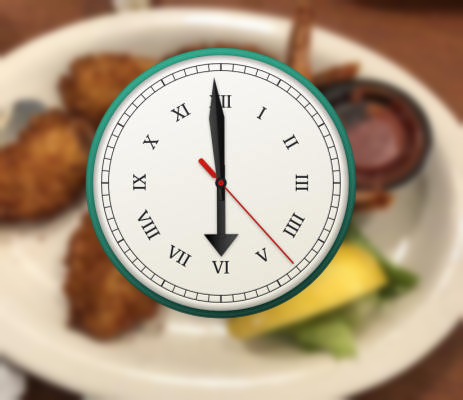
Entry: 5.59.23
